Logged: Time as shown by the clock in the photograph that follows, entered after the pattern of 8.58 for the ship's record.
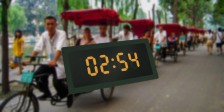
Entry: 2.54
